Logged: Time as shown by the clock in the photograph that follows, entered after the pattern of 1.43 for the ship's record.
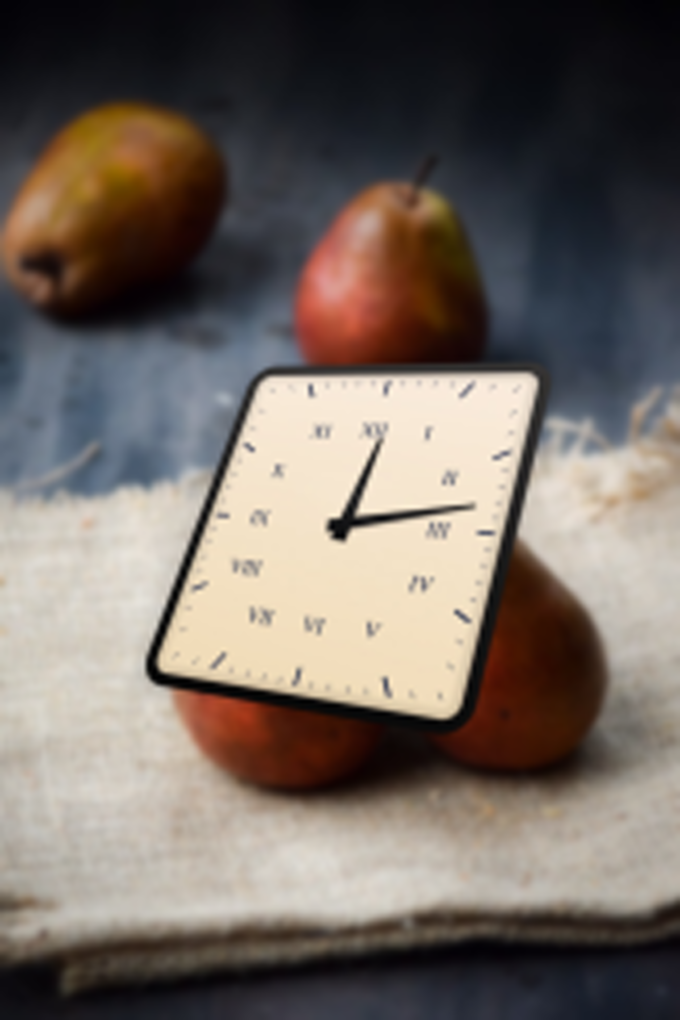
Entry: 12.13
